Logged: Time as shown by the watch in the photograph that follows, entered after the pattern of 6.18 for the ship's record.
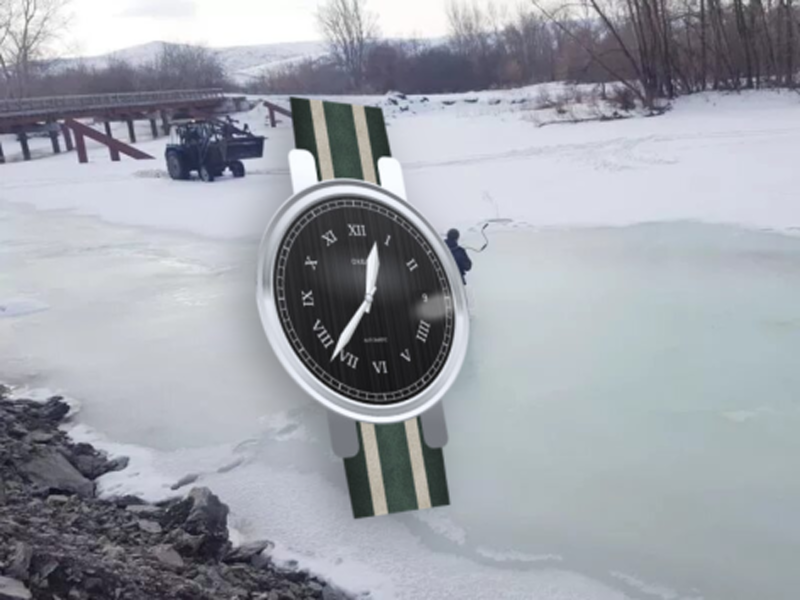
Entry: 12.37
